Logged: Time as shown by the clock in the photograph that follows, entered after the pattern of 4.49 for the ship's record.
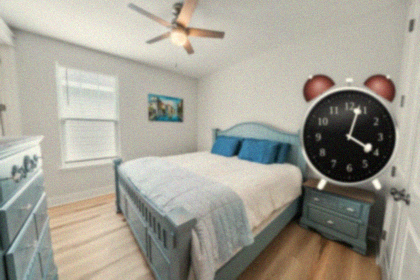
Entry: 4.03
